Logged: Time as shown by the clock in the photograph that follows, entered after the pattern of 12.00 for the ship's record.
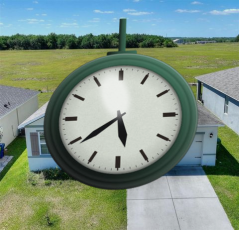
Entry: 5.39
